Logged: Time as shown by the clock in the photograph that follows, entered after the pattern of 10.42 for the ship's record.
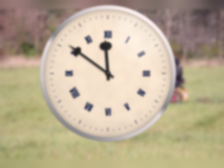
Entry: 11.51
